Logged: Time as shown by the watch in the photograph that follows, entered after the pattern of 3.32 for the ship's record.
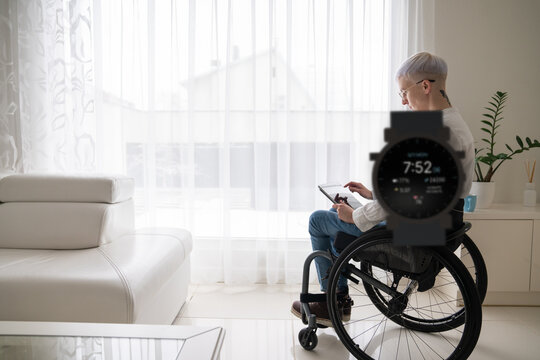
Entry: 7.52
